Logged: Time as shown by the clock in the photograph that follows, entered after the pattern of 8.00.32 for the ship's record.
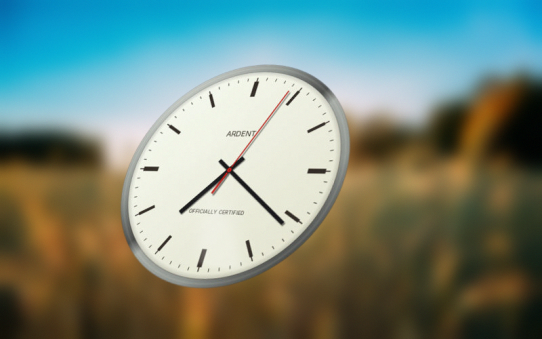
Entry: 7.21.04
